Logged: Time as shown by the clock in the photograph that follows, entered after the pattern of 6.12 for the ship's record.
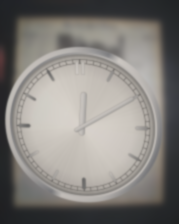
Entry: 12.10
